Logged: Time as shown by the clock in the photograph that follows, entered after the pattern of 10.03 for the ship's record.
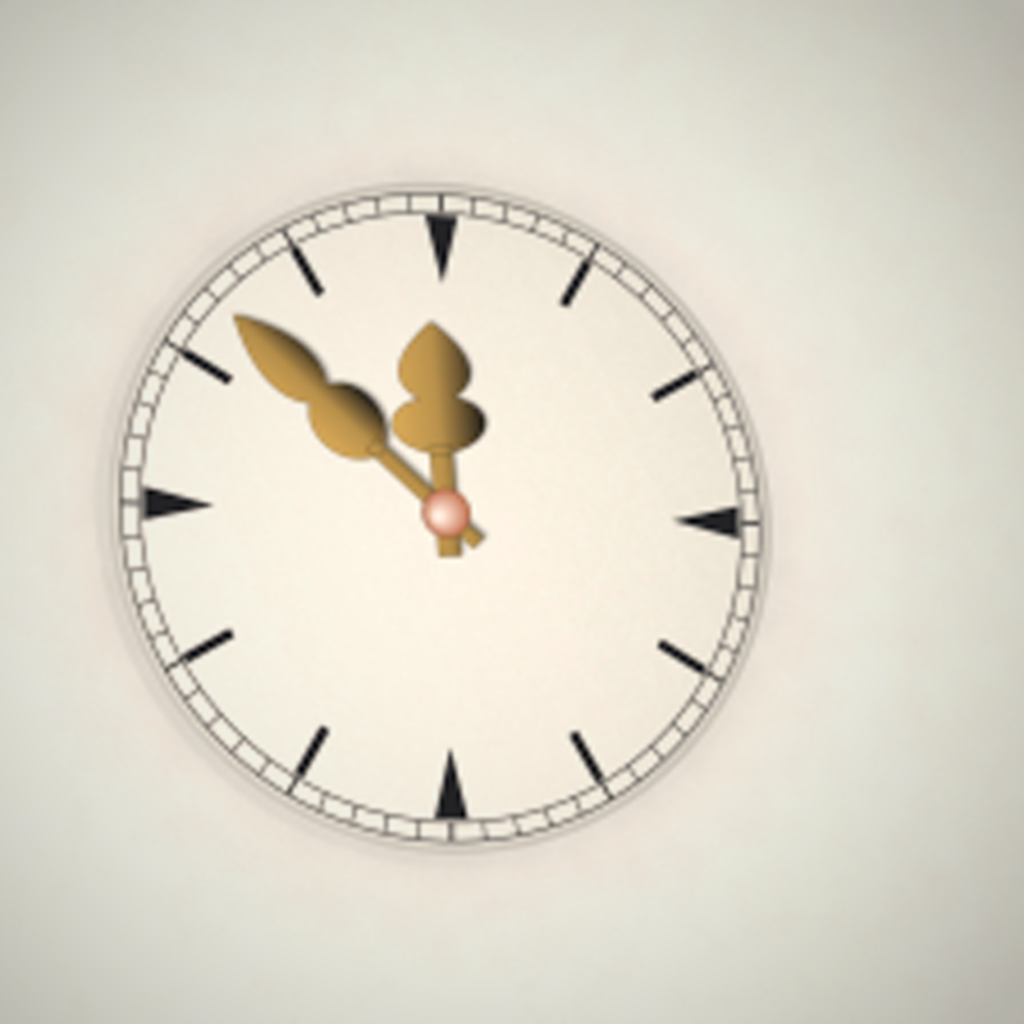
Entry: 11.52
